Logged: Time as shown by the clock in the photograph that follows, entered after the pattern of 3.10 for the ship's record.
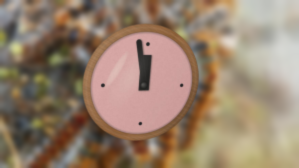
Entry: 11.58
